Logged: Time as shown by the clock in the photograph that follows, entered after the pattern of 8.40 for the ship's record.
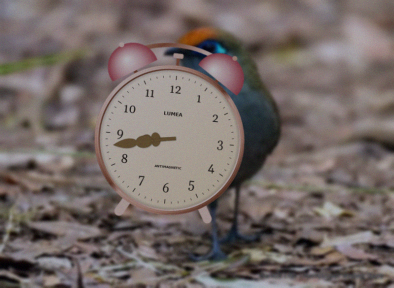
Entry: 8.43
